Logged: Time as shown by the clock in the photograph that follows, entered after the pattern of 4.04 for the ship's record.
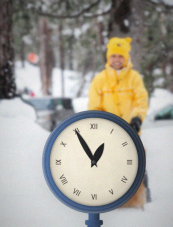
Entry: 12.55
